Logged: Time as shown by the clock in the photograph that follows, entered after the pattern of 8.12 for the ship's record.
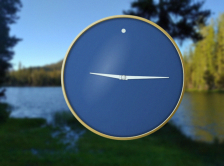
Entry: 9.15
